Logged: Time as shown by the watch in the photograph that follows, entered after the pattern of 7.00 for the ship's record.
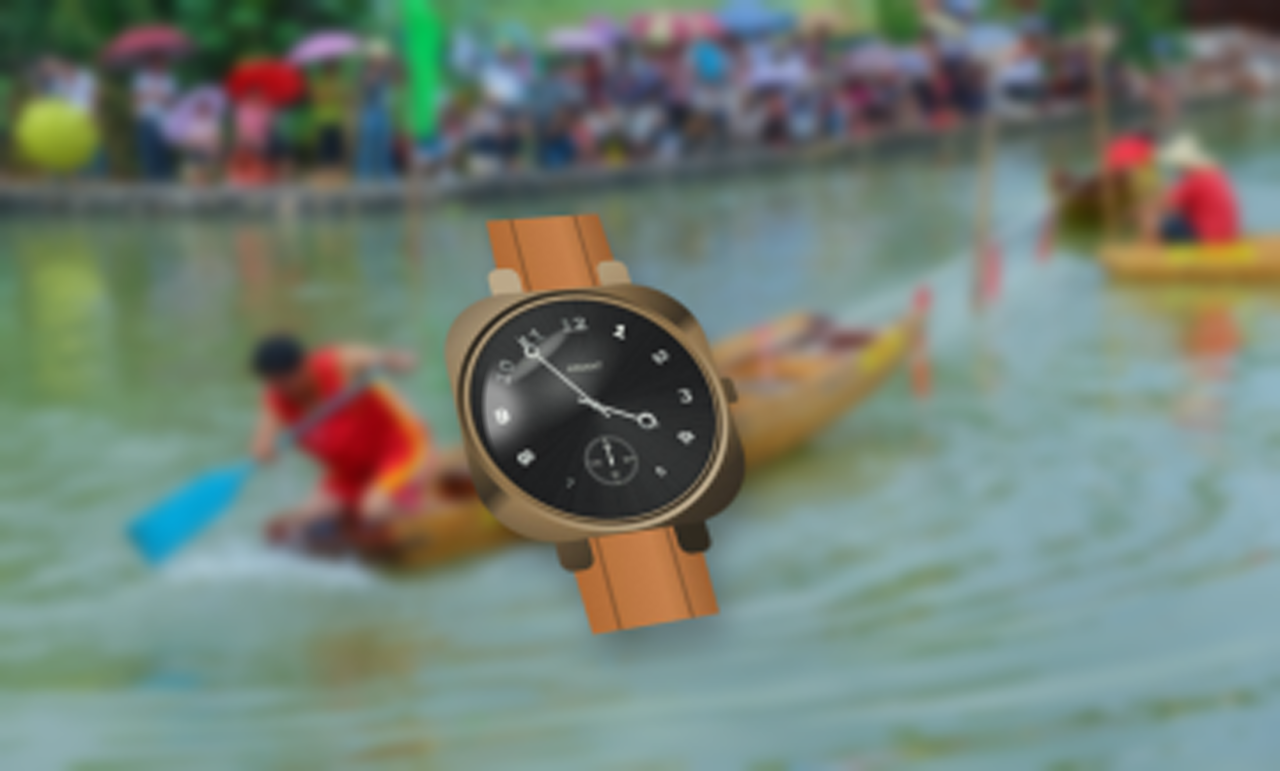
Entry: 3.54
